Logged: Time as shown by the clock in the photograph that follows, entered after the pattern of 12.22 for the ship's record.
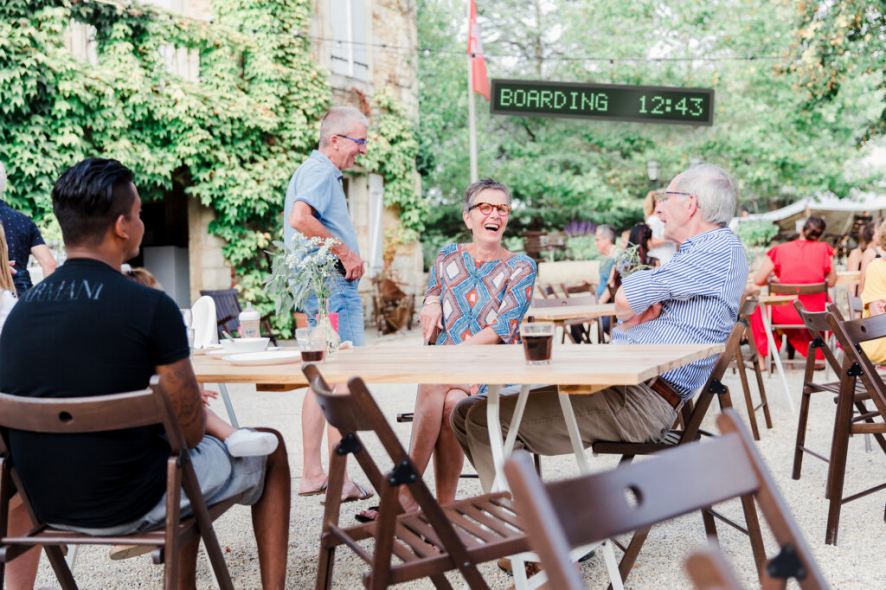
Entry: 12.43
